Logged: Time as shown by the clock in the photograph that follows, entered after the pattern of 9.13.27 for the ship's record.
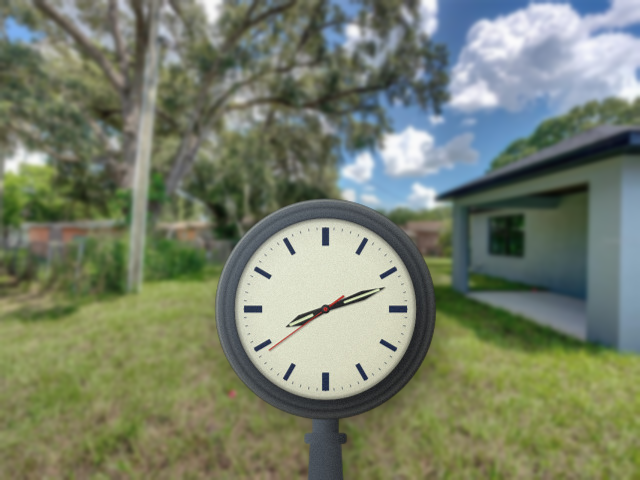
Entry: 8.11.39
